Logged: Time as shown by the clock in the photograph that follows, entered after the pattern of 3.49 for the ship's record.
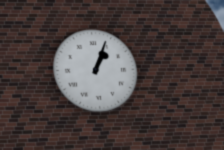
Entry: 1.04
